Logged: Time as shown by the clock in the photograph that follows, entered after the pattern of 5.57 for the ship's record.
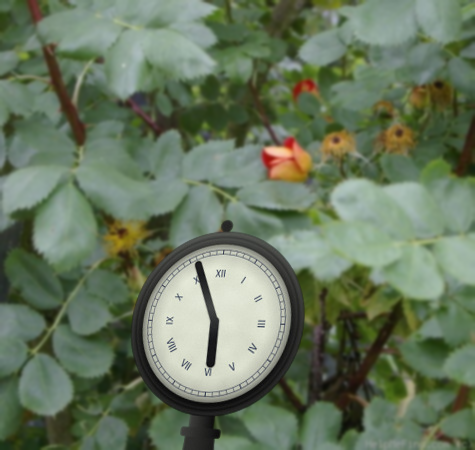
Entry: 5.56
